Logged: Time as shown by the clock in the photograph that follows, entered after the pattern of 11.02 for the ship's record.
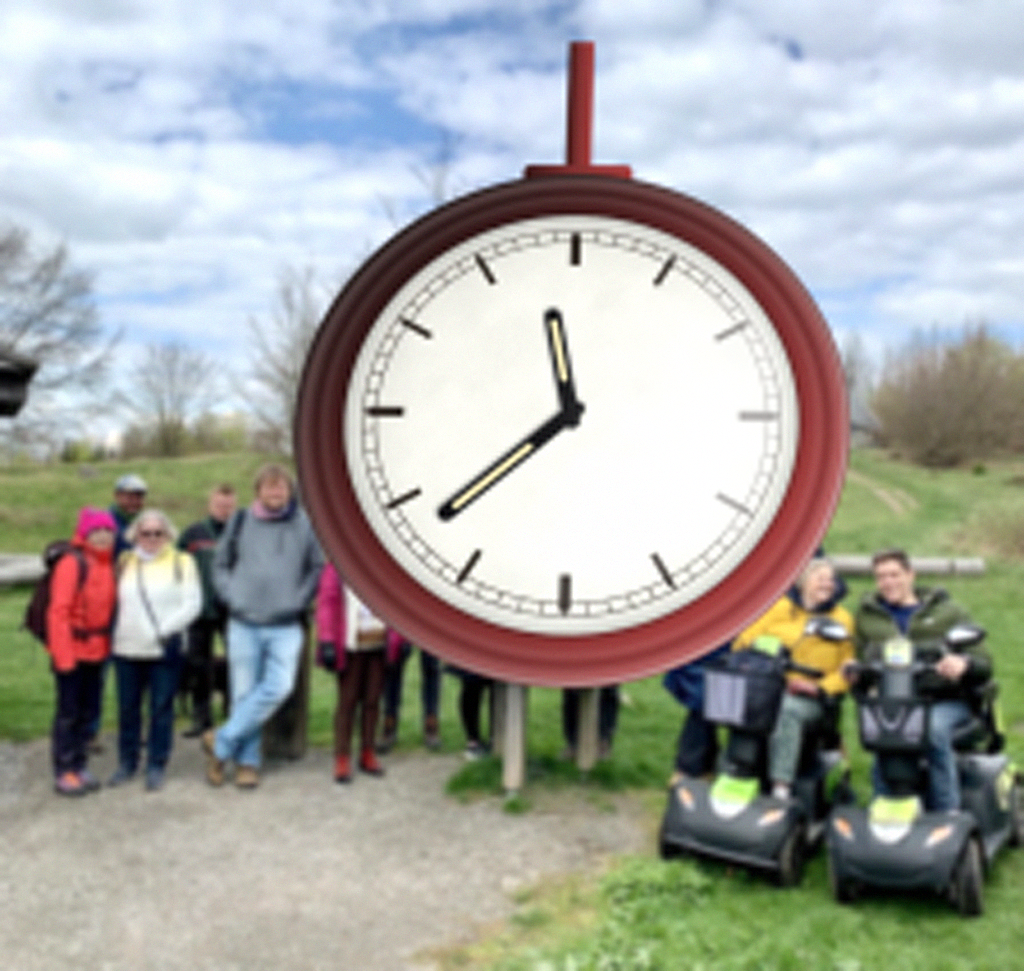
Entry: 11.38
